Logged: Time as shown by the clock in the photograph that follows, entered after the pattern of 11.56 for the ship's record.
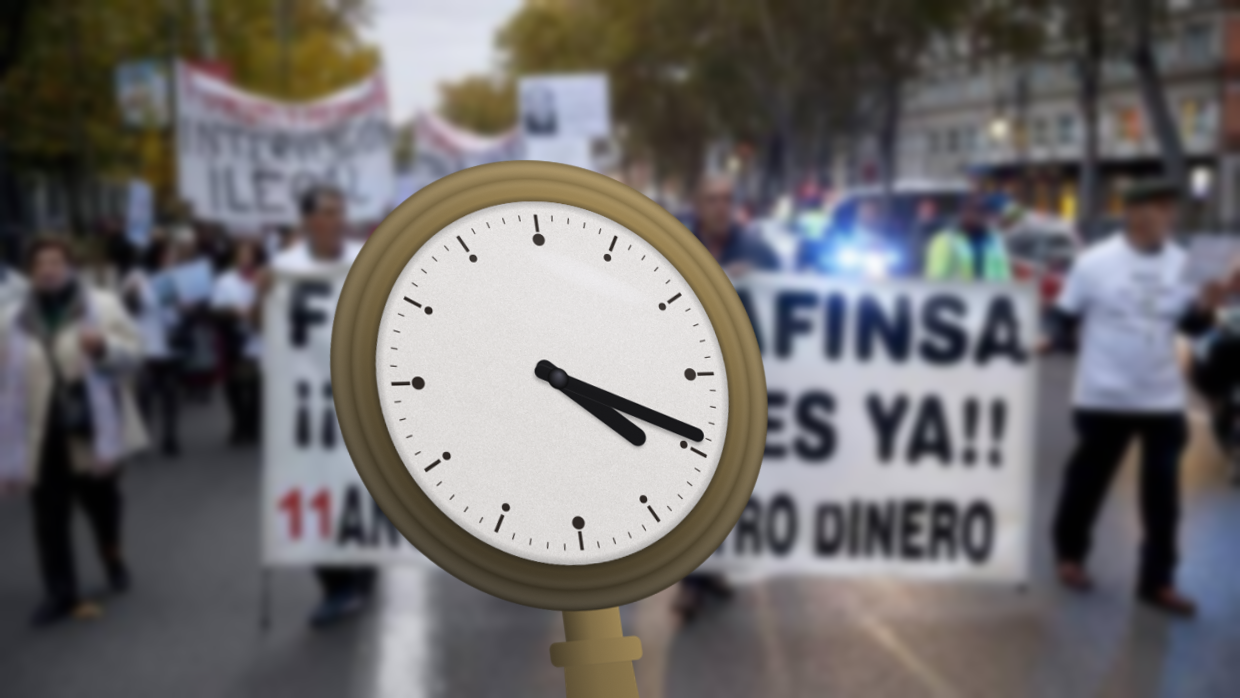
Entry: 4.19
